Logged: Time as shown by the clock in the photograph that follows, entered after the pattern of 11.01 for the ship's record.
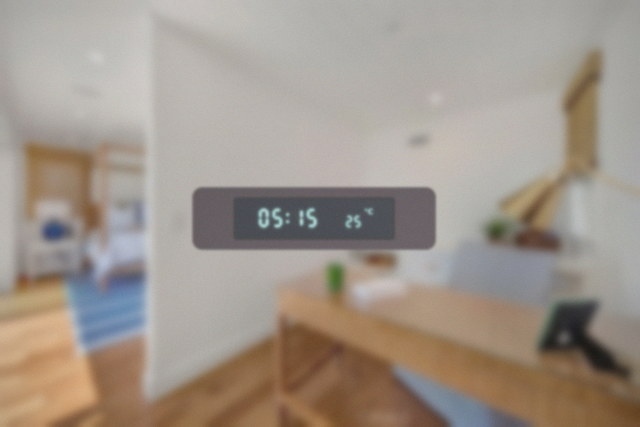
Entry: 5.15
